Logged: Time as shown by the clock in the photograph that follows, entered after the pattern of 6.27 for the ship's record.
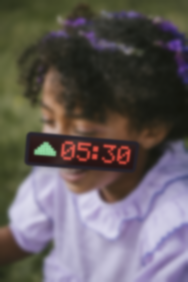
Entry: 5.30
